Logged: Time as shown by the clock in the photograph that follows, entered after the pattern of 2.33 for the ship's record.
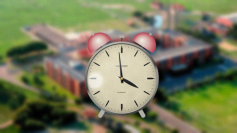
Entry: 3.59
